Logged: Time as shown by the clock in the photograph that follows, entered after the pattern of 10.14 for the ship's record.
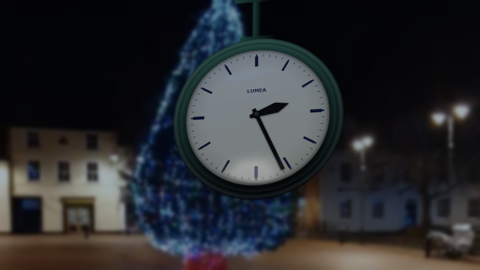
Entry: 2.26
